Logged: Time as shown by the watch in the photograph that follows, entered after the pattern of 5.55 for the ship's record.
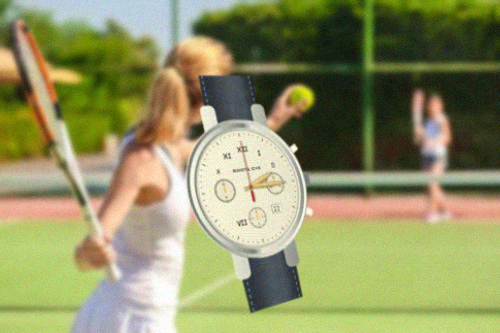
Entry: 2.15
